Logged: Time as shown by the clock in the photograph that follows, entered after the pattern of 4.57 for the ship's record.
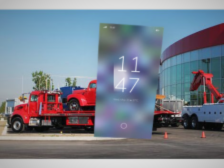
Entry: 11.47
